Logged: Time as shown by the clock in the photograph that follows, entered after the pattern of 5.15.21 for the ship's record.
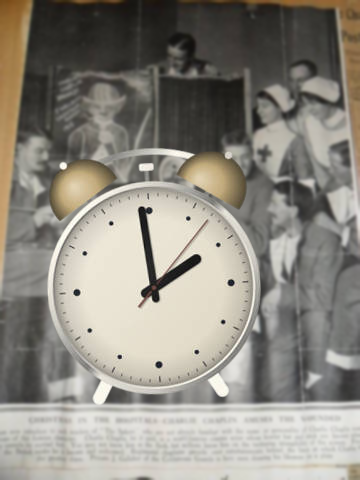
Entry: 1.59.07
